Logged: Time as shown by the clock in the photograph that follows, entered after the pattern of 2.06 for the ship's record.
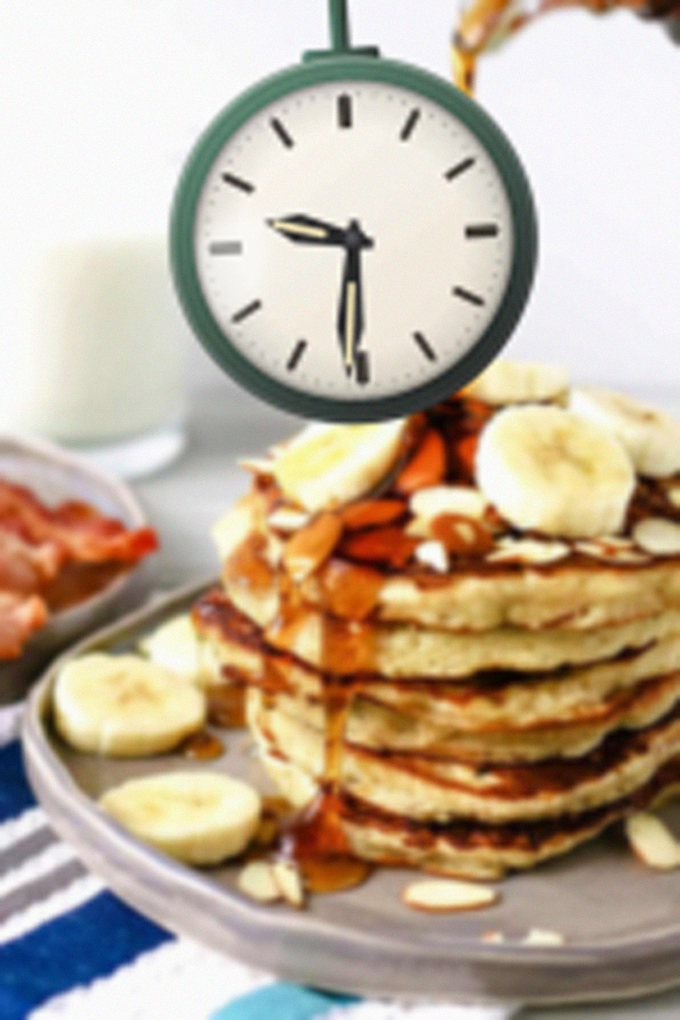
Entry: 9.31
